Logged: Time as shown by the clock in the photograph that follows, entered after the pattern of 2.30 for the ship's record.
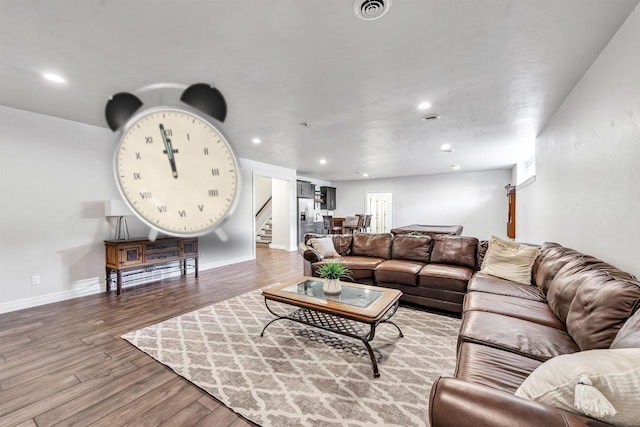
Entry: 11.59
